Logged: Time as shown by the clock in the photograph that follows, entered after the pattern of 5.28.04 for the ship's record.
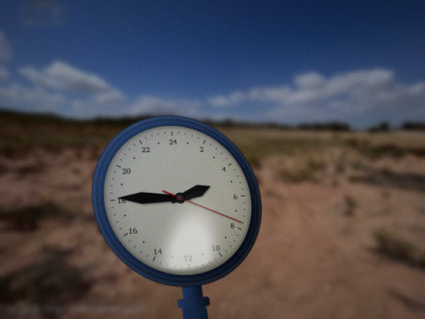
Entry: 4.45.19
